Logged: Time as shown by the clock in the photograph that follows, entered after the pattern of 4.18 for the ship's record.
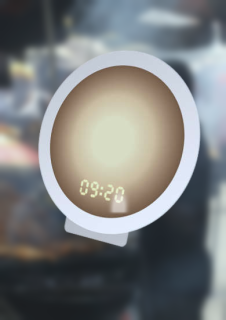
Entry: 9.20
